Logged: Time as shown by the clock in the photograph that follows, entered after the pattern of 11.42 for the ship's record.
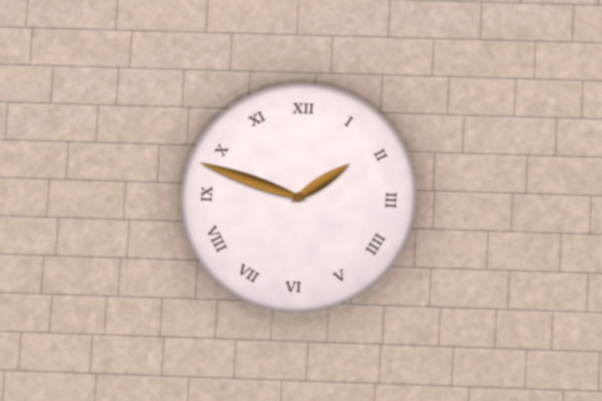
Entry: 1.48
